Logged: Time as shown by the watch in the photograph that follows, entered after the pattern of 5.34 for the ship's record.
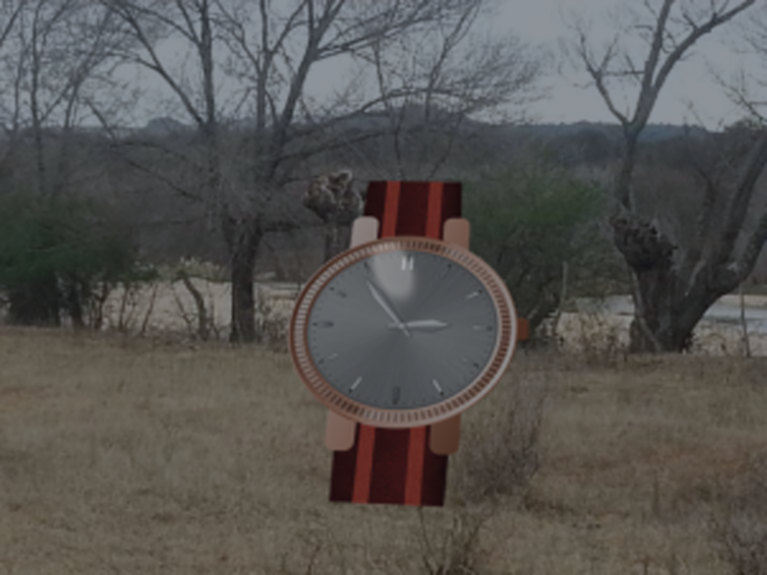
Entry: 2.54
